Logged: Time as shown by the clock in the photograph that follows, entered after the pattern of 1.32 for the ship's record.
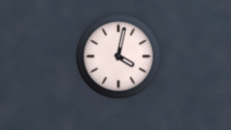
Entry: 4.02
